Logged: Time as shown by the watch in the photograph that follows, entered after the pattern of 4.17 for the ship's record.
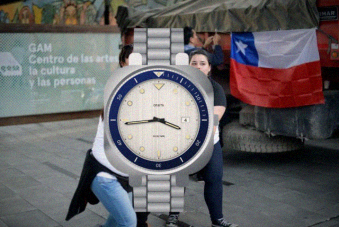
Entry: 3.44
